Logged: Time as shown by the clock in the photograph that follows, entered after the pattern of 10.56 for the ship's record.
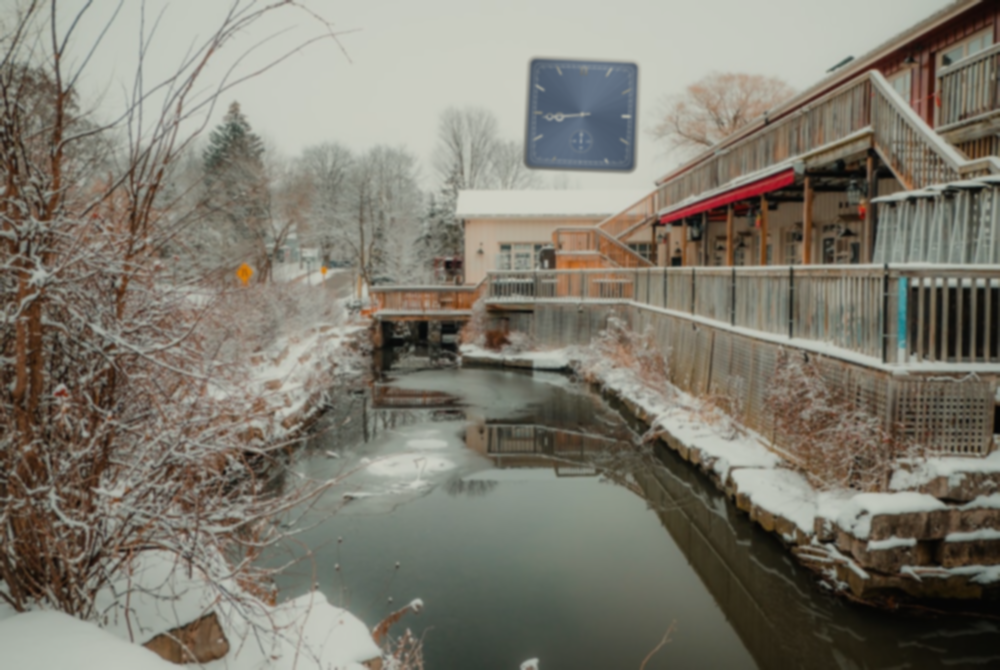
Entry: 8.44
